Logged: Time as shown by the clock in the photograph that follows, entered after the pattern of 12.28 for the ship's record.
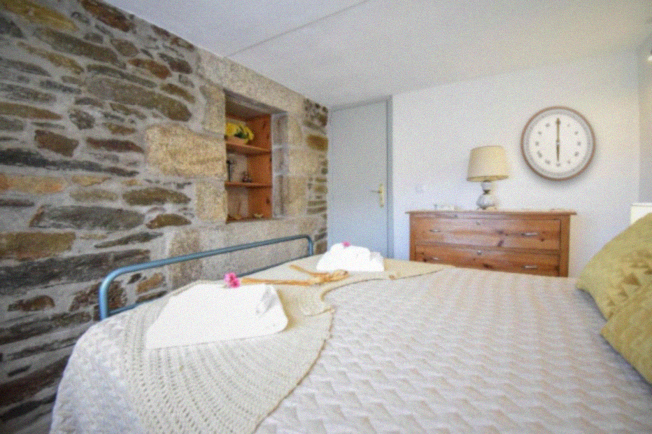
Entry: 6.00
